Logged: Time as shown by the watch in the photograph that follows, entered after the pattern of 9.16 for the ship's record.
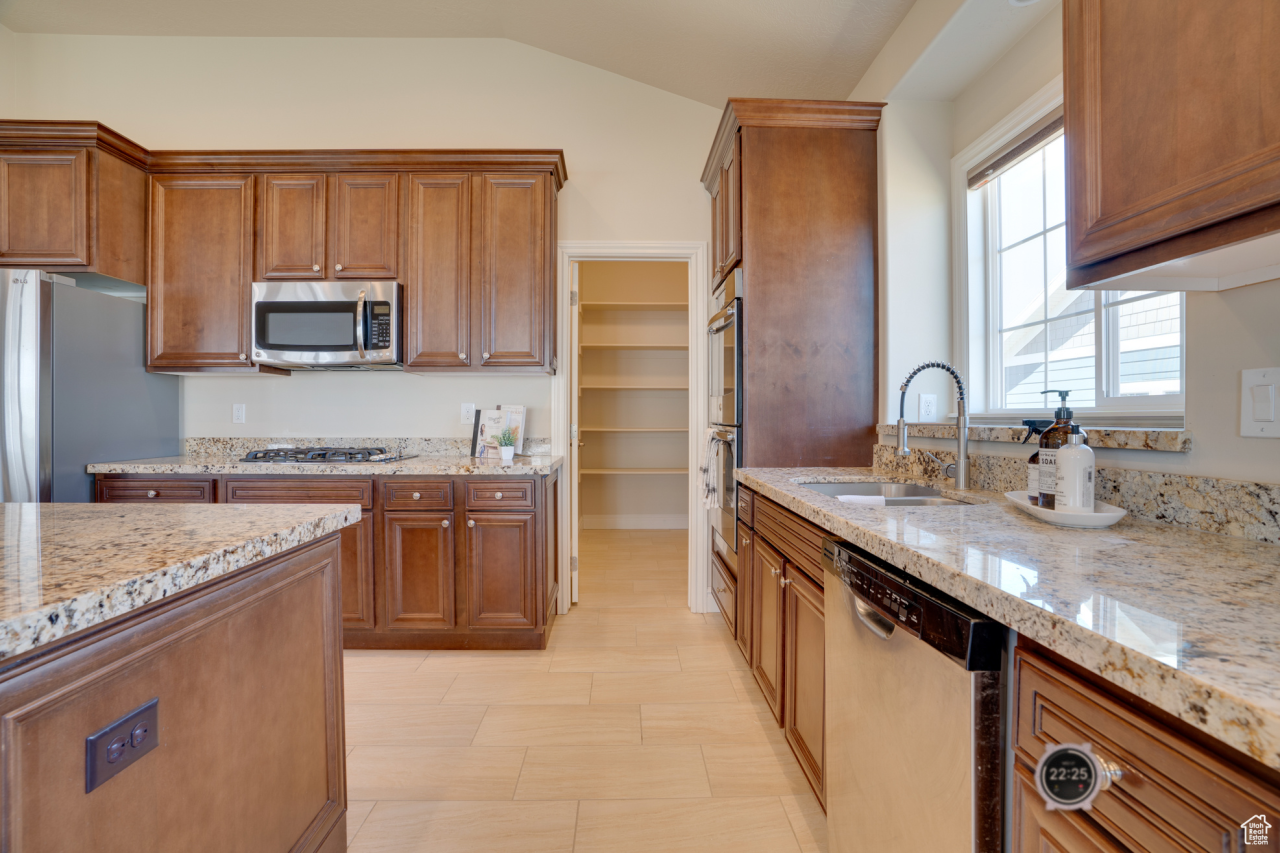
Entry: 22.25
